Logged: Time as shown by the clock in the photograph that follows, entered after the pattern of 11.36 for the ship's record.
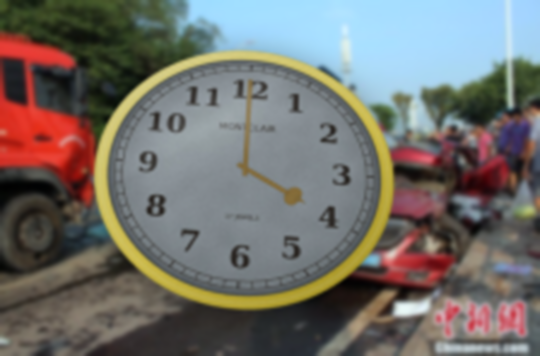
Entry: 4.00
